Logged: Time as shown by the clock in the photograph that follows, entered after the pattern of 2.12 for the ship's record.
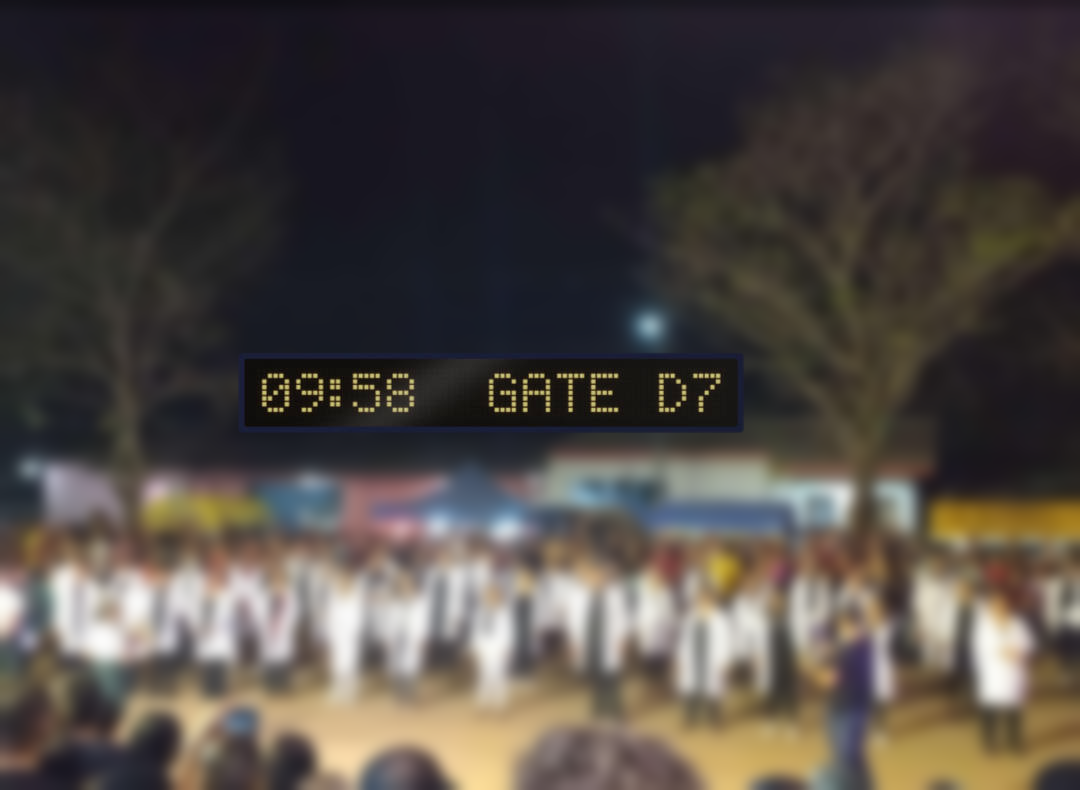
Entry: 9.58
